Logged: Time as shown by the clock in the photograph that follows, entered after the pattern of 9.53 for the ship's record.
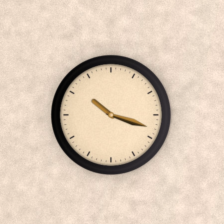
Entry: 10.18
